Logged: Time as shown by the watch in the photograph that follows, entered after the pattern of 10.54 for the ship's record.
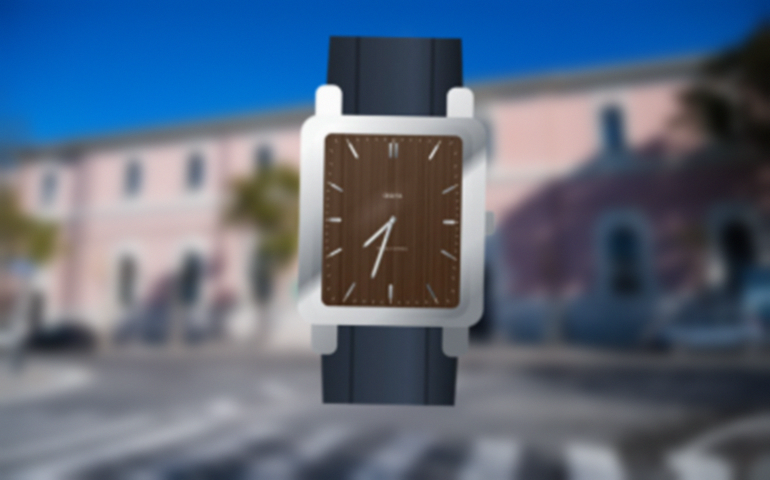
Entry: 7.33
